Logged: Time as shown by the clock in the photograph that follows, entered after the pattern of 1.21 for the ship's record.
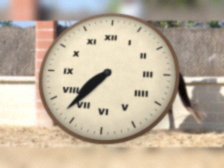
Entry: 7.37
